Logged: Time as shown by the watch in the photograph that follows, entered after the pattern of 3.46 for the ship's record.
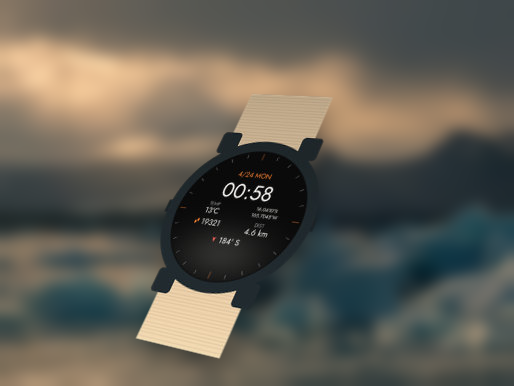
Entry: 0.58
